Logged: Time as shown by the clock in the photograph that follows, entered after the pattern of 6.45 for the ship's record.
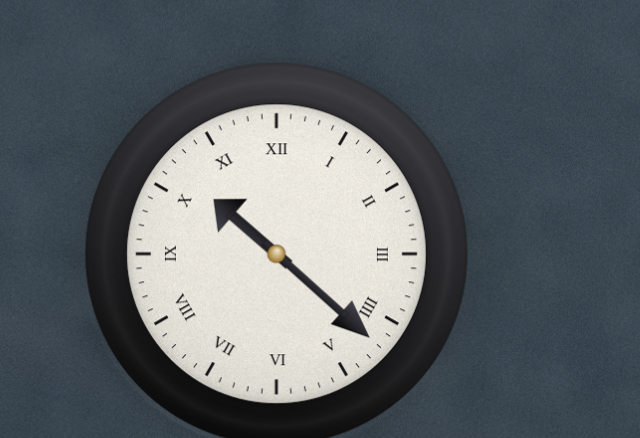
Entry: 10.22
